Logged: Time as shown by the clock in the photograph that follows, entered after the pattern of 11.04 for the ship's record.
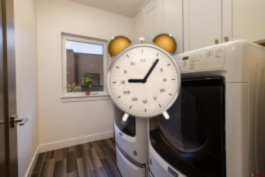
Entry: 9.06
